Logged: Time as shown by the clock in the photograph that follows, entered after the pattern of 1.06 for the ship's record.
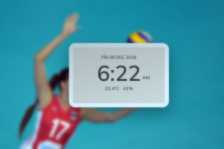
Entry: 6.22
